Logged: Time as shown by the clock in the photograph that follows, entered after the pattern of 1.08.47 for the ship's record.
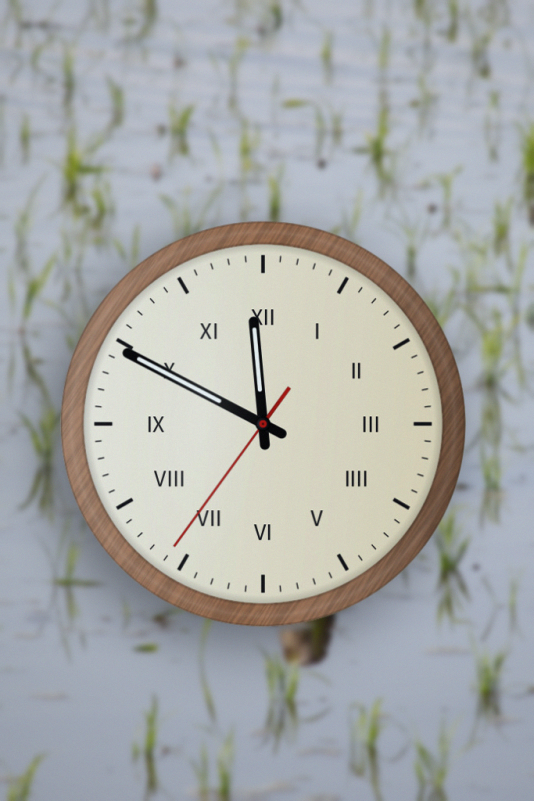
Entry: 11.49.36
